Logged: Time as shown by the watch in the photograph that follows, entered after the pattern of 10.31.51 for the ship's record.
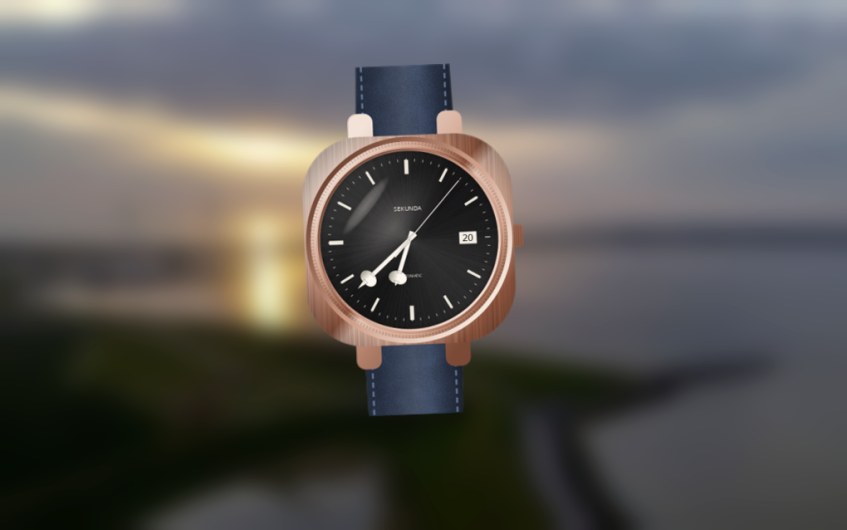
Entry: 6.38.07
